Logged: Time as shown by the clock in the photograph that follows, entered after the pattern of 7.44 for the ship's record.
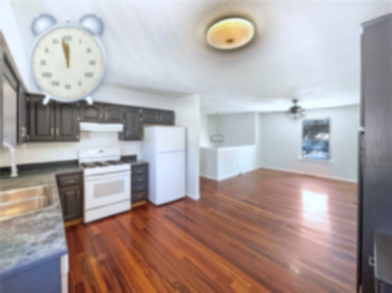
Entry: 11.58
